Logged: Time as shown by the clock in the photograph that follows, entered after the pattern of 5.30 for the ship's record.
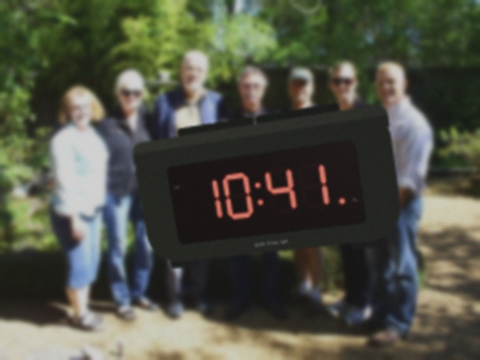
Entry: 10.41
